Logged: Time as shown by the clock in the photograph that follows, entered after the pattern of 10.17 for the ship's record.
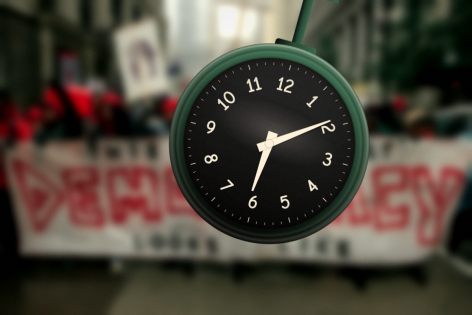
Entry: 6.09
